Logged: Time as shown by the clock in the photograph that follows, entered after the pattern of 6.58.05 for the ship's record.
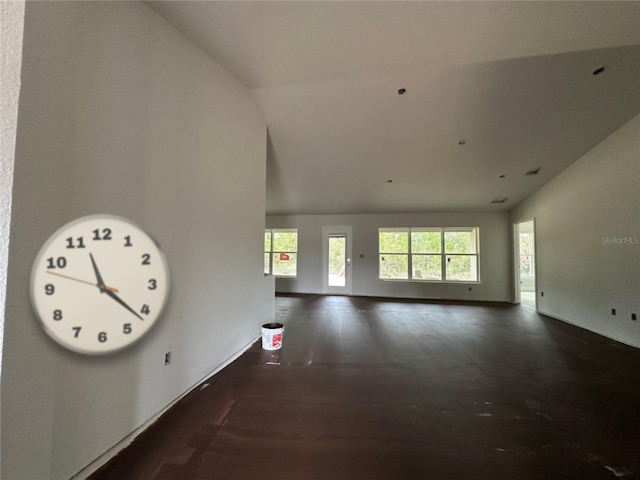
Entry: 11.21.48
